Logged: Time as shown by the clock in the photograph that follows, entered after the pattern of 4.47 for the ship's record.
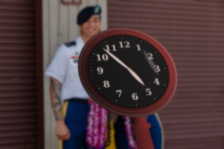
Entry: 4.53
